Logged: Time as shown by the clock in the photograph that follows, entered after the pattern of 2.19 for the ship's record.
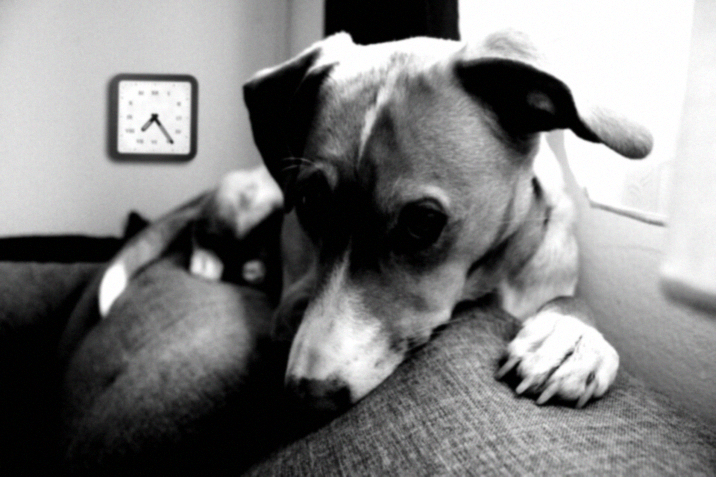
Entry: 7.24
